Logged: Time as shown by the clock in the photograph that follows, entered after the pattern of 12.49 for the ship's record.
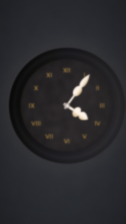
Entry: 4.06
